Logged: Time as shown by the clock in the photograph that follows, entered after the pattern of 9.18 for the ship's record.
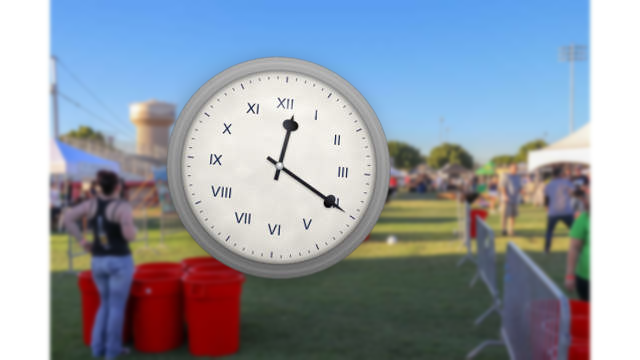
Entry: 12.20
